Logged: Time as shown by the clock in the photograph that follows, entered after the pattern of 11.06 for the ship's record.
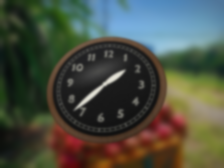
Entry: 1.37
